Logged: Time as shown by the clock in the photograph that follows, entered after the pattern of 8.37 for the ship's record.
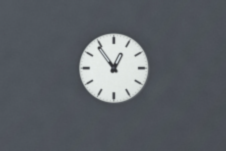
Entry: 12.54
